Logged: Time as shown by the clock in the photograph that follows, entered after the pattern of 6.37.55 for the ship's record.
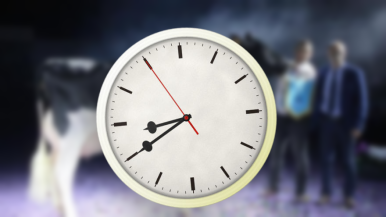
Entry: 8.39.55
